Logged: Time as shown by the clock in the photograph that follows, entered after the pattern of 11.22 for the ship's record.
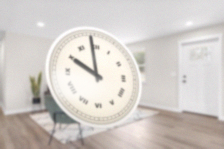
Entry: 9.59
